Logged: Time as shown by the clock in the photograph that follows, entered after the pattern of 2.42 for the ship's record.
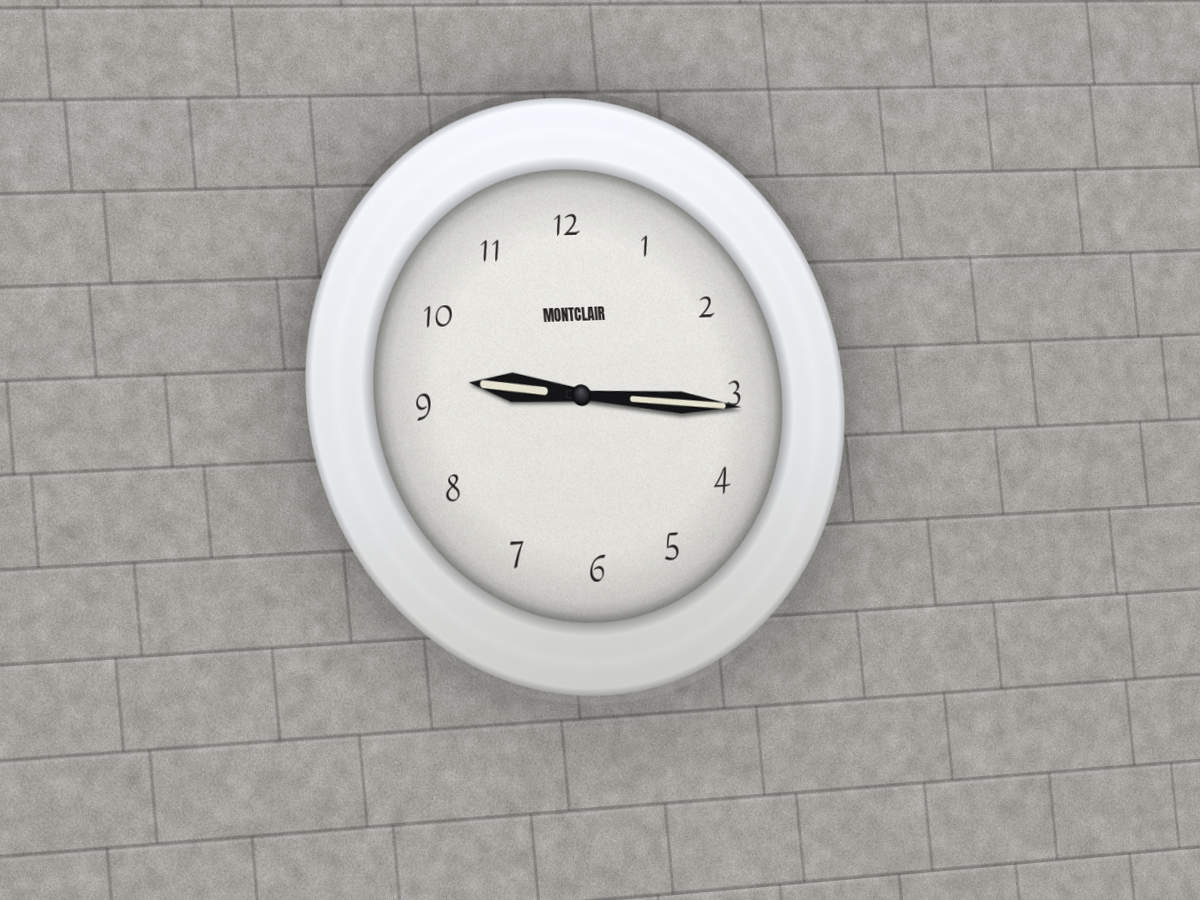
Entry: 9.16
